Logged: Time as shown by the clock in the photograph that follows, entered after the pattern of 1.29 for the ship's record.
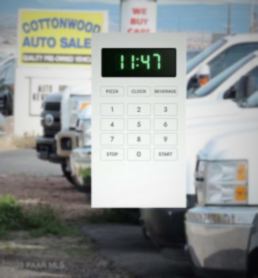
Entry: 11.47
